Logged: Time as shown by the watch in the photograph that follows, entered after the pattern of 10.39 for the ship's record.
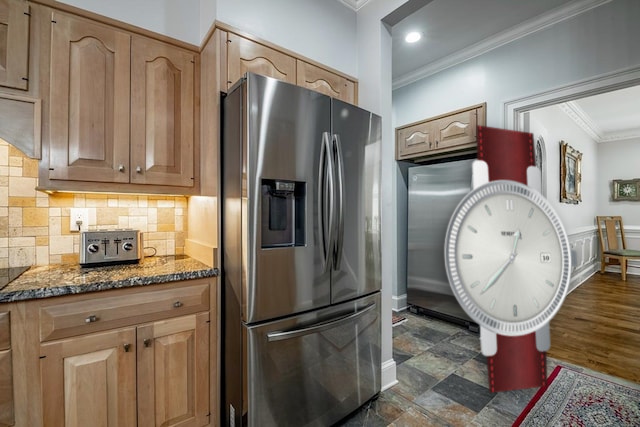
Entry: 12.38
